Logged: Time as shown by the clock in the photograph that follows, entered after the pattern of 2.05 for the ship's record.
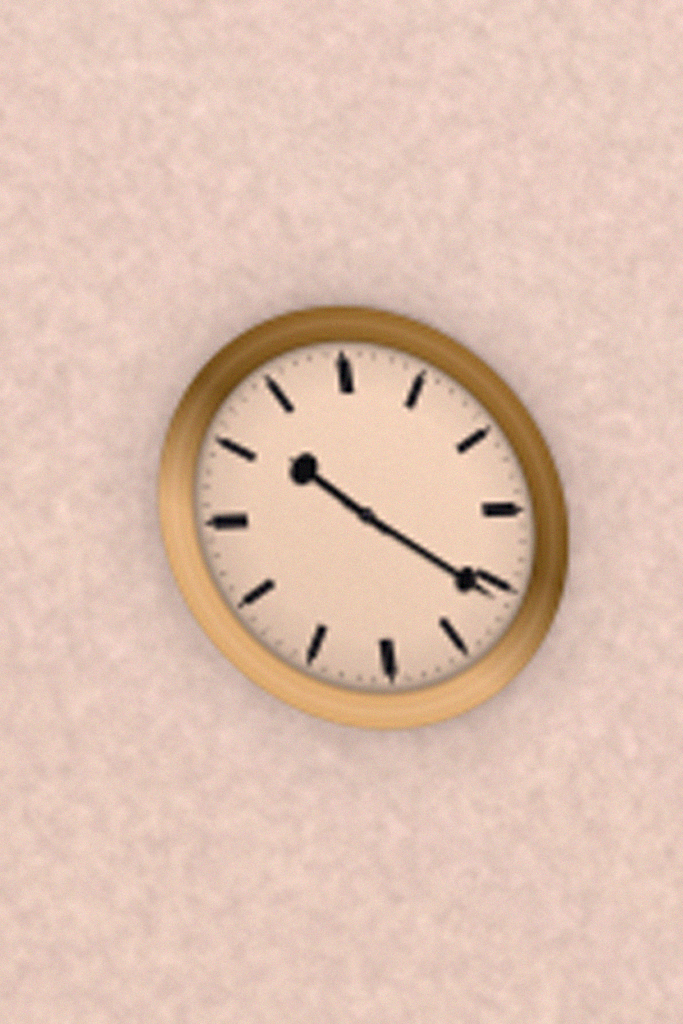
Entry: 10.21
